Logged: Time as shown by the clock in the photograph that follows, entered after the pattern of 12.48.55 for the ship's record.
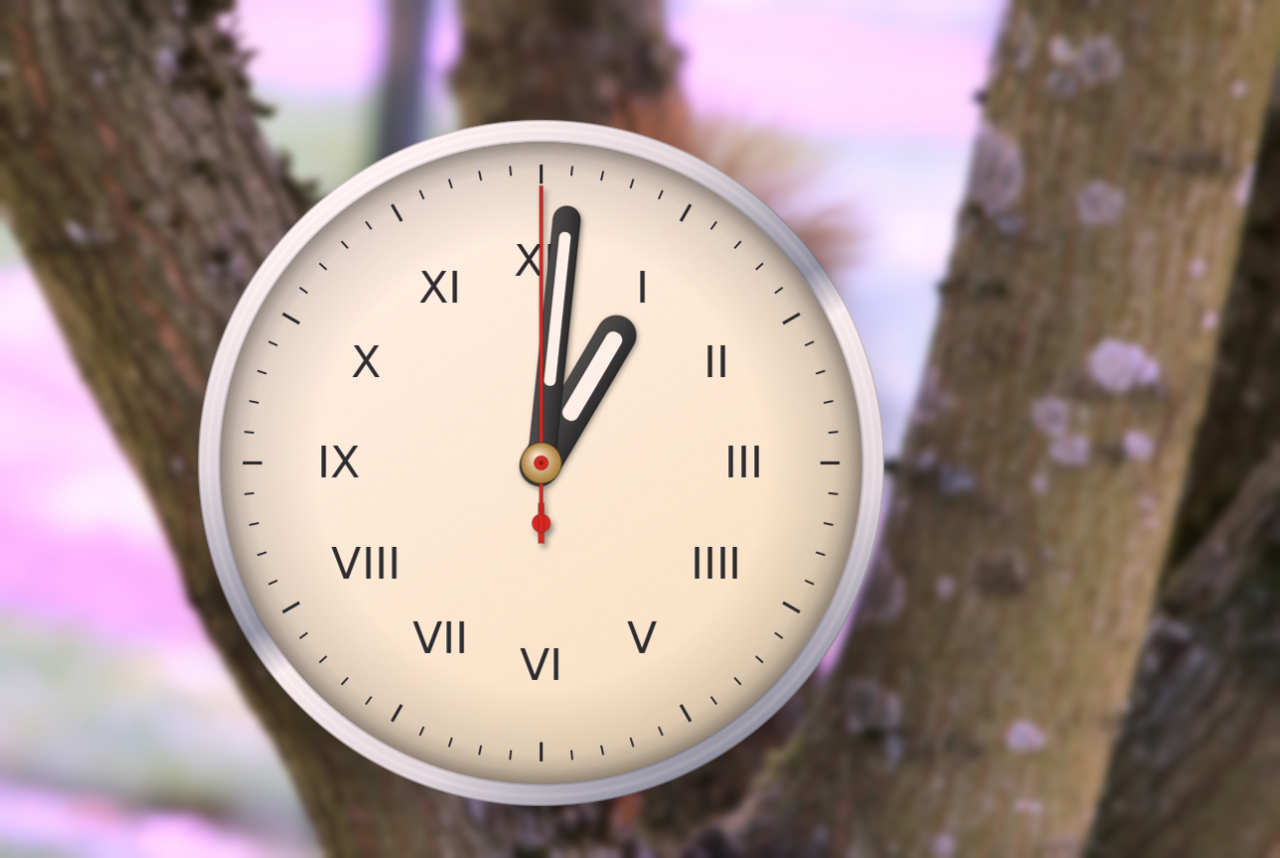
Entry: 1.01.00
